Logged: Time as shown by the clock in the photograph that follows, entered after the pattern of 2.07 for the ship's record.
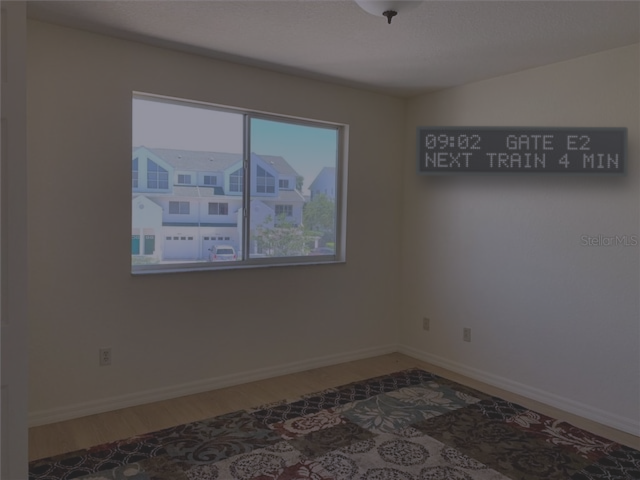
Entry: 9.02
